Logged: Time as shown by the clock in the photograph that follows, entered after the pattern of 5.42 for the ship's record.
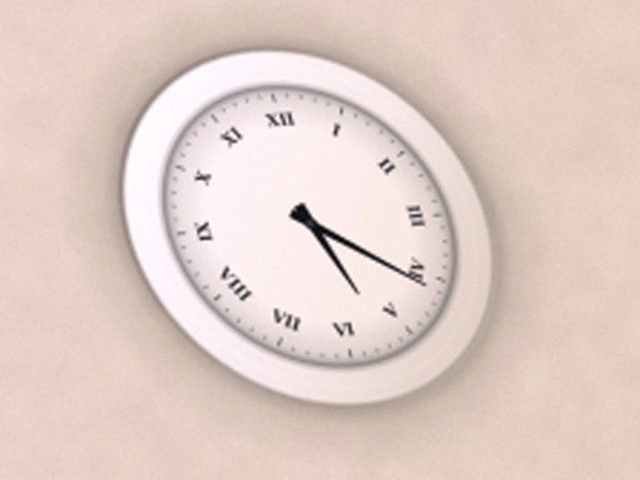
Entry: 5.21
